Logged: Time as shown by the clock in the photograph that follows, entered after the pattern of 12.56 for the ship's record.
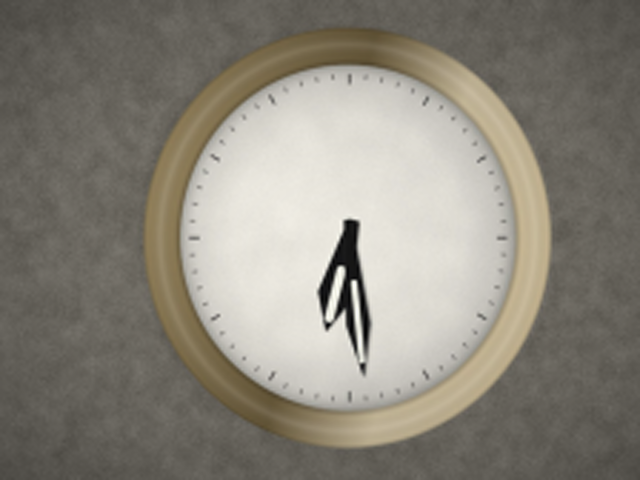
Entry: 6.29
